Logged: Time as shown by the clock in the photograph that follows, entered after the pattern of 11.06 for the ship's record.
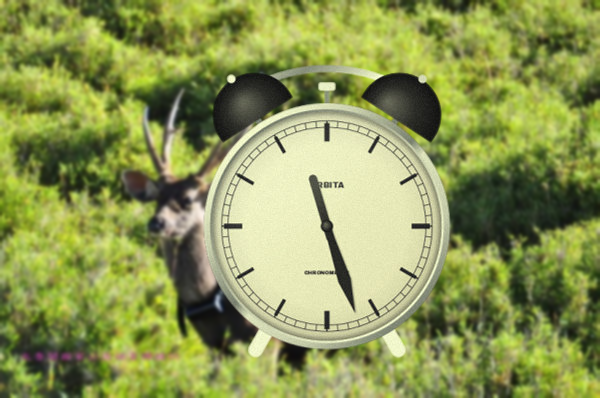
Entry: 11.27
